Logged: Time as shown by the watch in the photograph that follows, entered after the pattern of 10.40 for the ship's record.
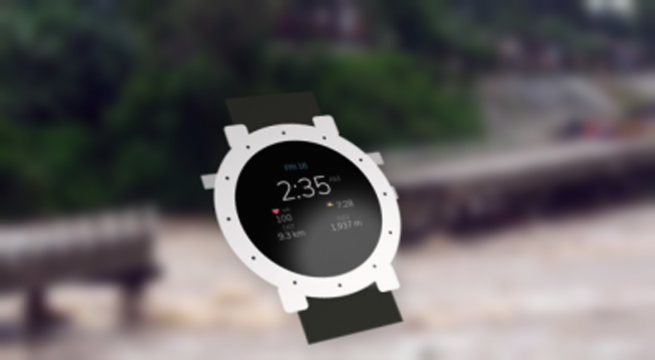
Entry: 2.35
